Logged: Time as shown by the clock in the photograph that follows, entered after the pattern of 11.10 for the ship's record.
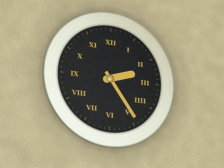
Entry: 2.24
